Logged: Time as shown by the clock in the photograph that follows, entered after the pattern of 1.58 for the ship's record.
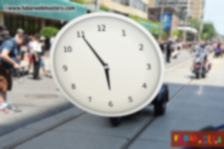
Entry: 5.55
